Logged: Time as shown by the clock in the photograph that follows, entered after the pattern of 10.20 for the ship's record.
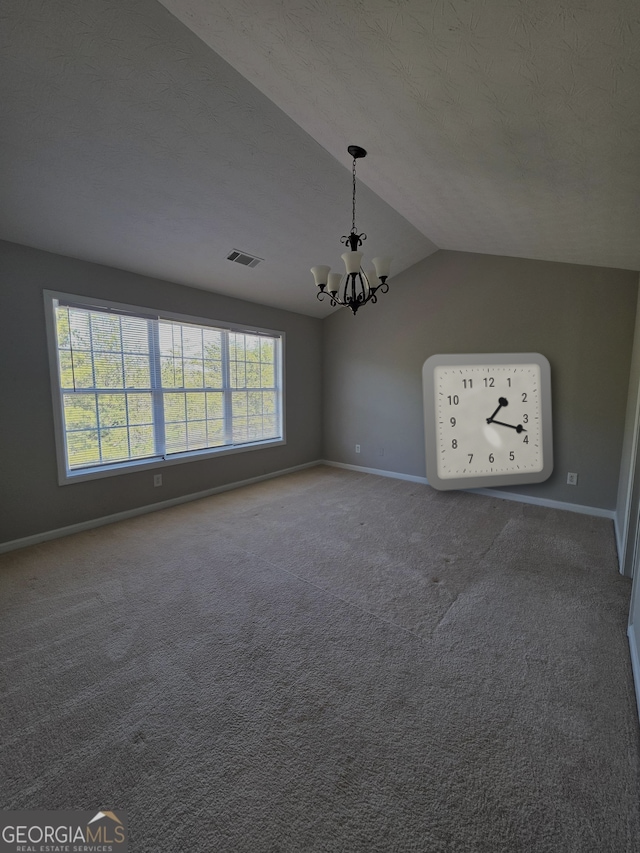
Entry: 1.18
